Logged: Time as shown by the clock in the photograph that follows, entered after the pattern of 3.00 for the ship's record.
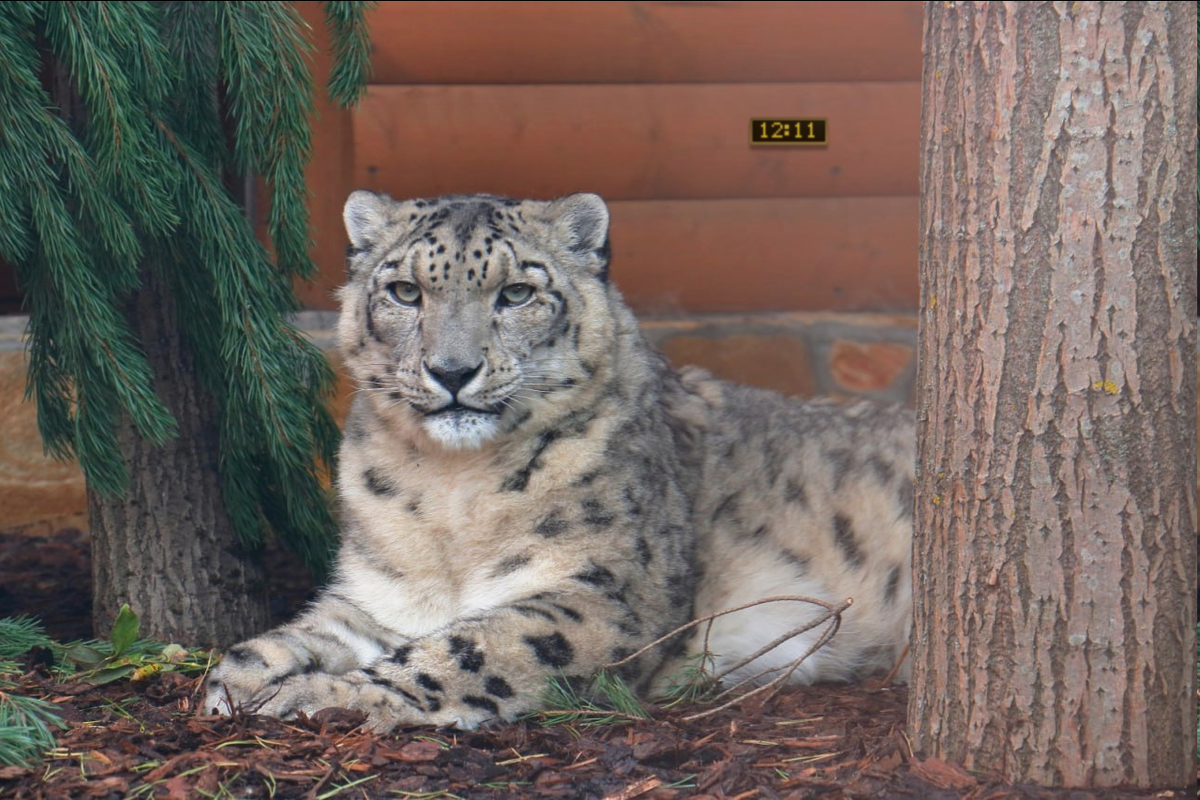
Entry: 12.11
